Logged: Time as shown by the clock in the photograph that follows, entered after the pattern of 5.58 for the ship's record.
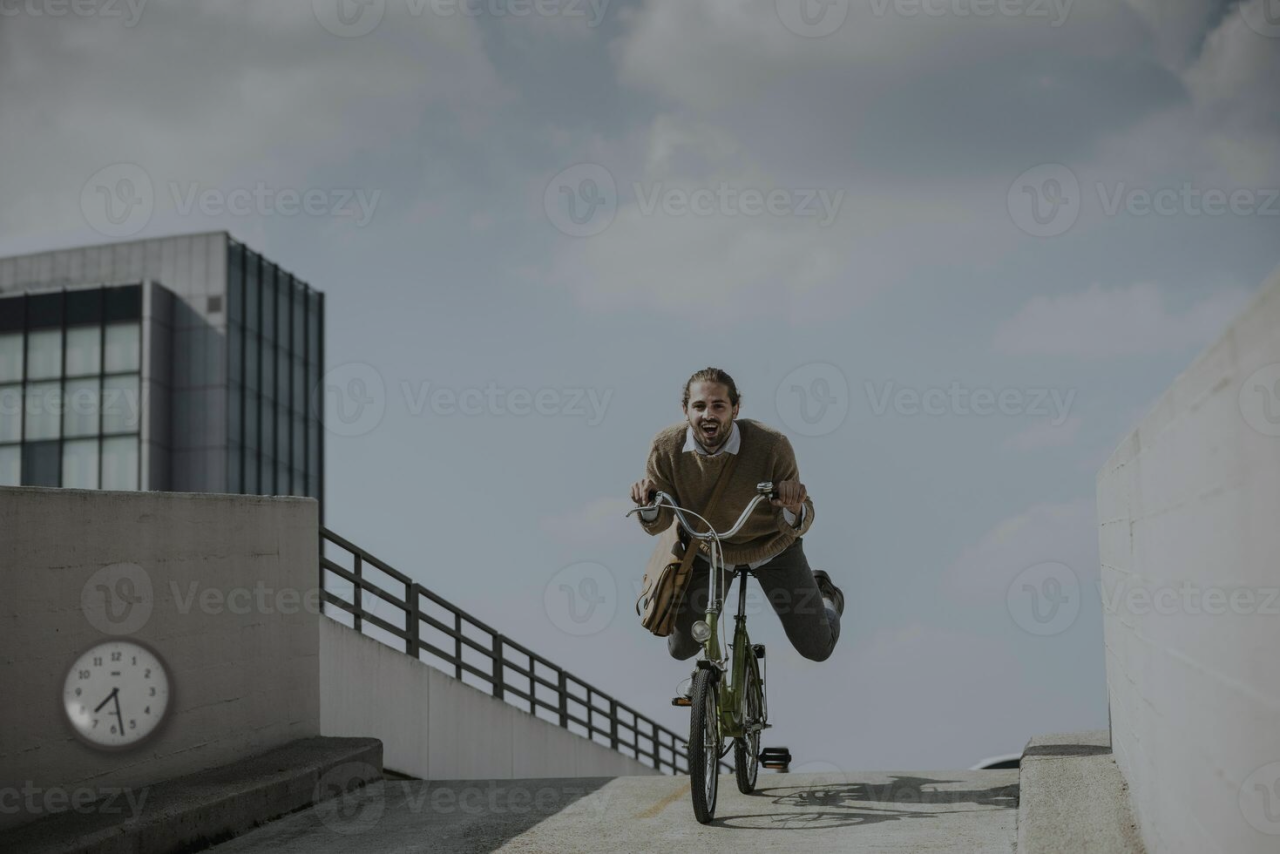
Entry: 7.28
